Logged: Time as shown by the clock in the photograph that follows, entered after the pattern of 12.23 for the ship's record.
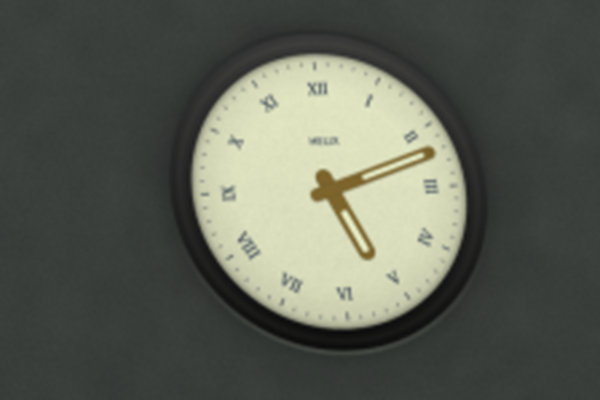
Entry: 5.12
